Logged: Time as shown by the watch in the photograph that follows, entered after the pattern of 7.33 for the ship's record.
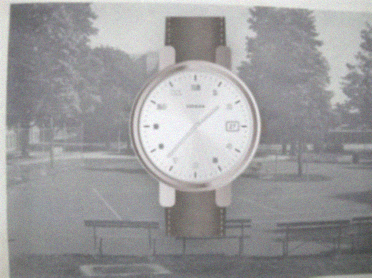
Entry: 1.37
